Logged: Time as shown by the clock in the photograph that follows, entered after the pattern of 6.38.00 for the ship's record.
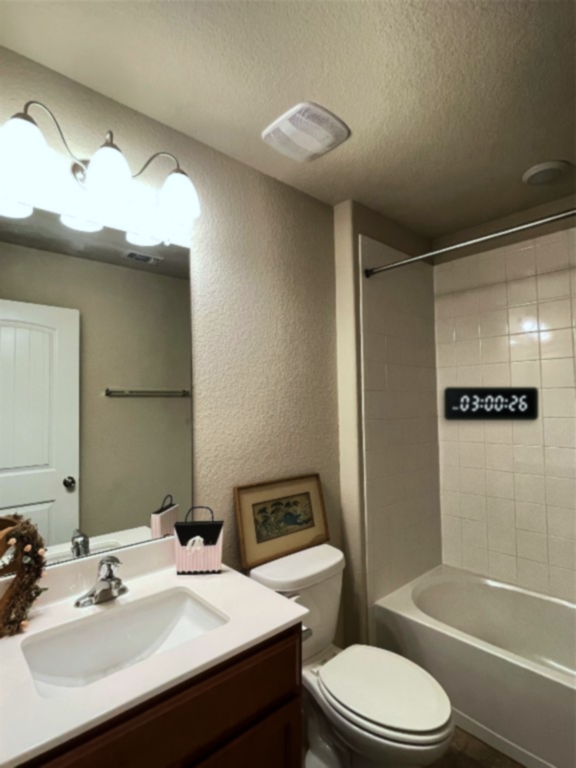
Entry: 3.00.26
